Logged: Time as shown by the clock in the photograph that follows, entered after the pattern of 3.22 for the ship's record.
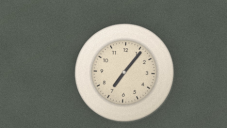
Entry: 7.06
